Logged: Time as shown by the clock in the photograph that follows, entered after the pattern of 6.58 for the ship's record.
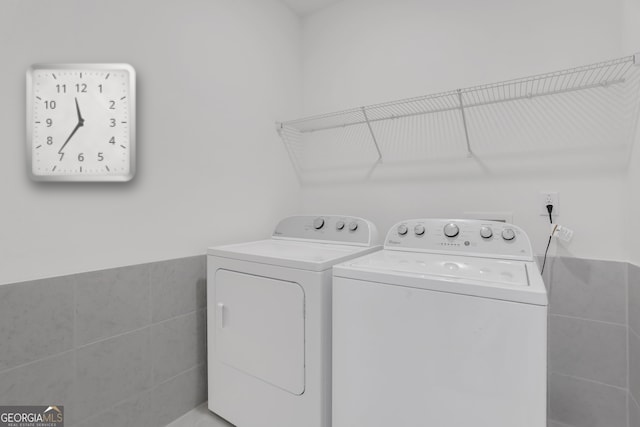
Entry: 11.36
